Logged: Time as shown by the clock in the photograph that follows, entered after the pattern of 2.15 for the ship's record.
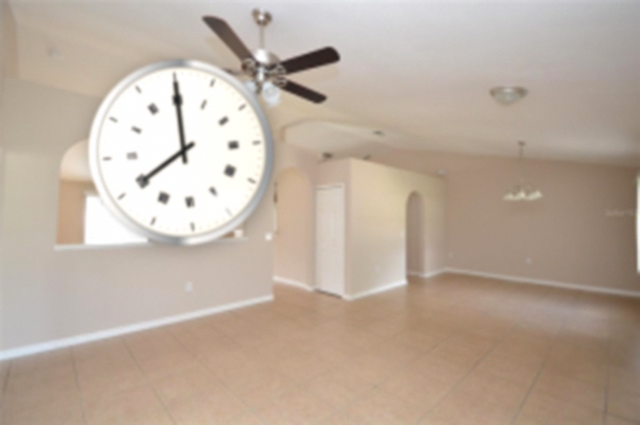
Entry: 8.00
